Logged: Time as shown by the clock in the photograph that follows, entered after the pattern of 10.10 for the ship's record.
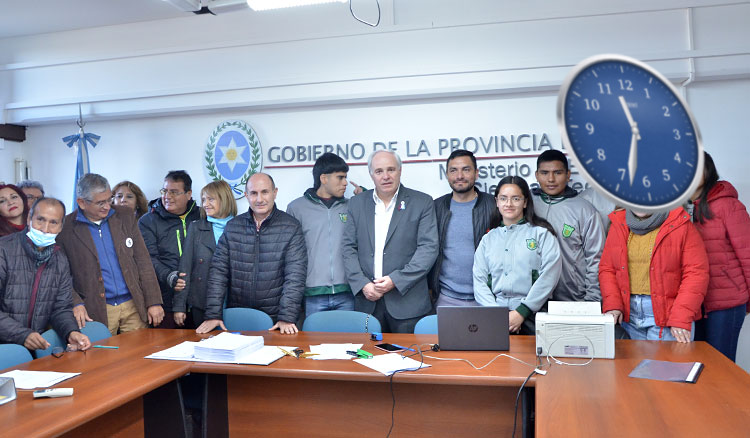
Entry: 11.33
